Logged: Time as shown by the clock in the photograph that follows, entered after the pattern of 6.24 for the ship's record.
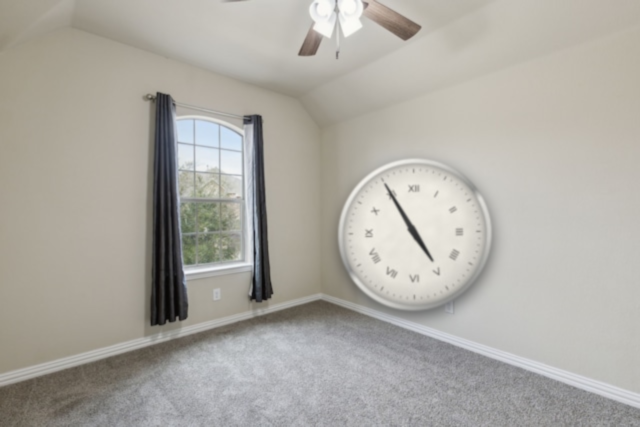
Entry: 4.55
